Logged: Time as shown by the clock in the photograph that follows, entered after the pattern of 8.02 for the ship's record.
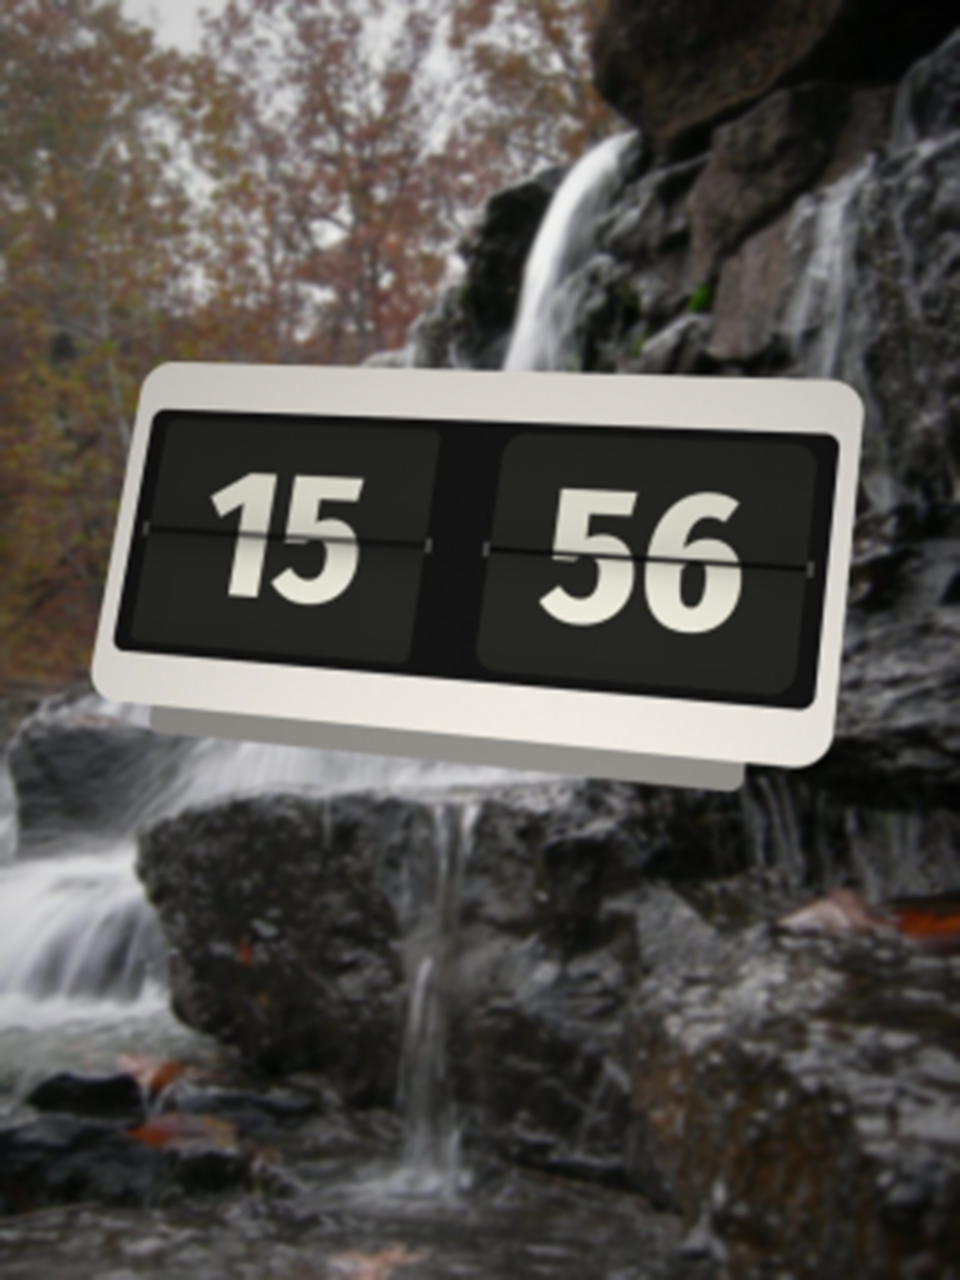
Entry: 15.56
